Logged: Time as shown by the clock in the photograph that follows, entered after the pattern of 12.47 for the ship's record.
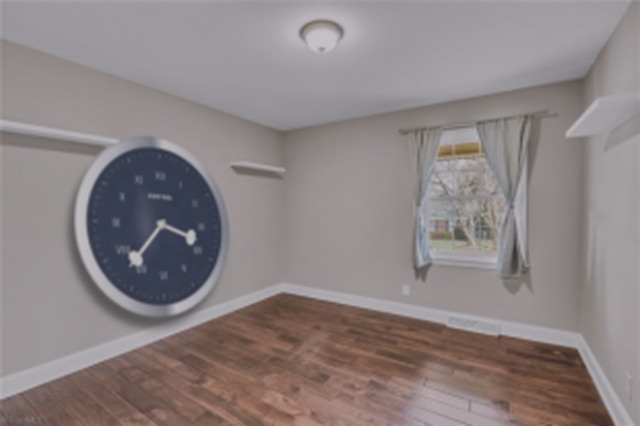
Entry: 3.37
